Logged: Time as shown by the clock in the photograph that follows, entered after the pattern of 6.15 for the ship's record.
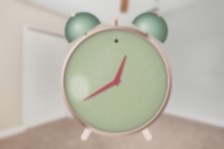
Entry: 12.40
